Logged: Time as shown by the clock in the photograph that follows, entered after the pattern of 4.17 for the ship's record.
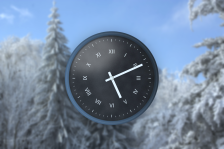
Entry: 5.11
